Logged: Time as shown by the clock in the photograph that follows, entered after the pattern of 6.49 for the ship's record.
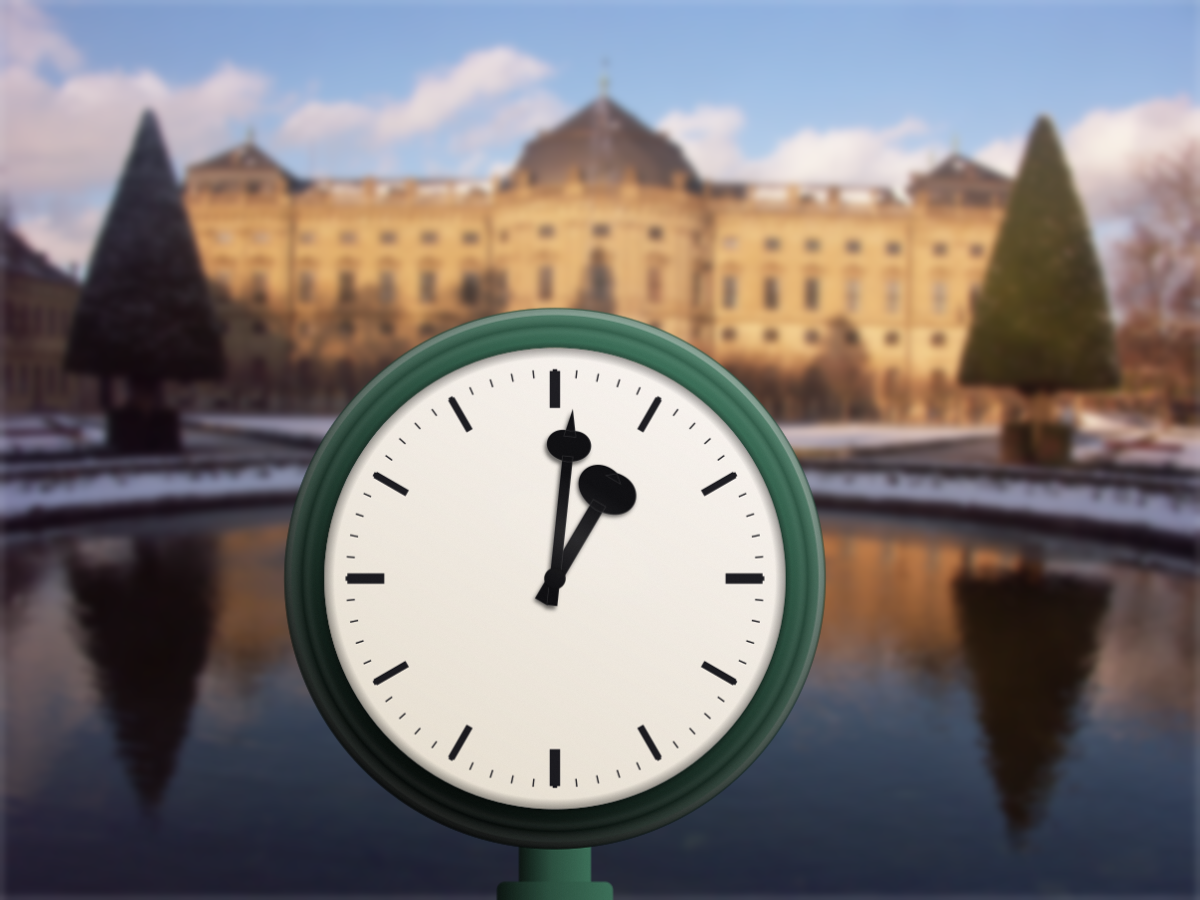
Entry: 1.01
